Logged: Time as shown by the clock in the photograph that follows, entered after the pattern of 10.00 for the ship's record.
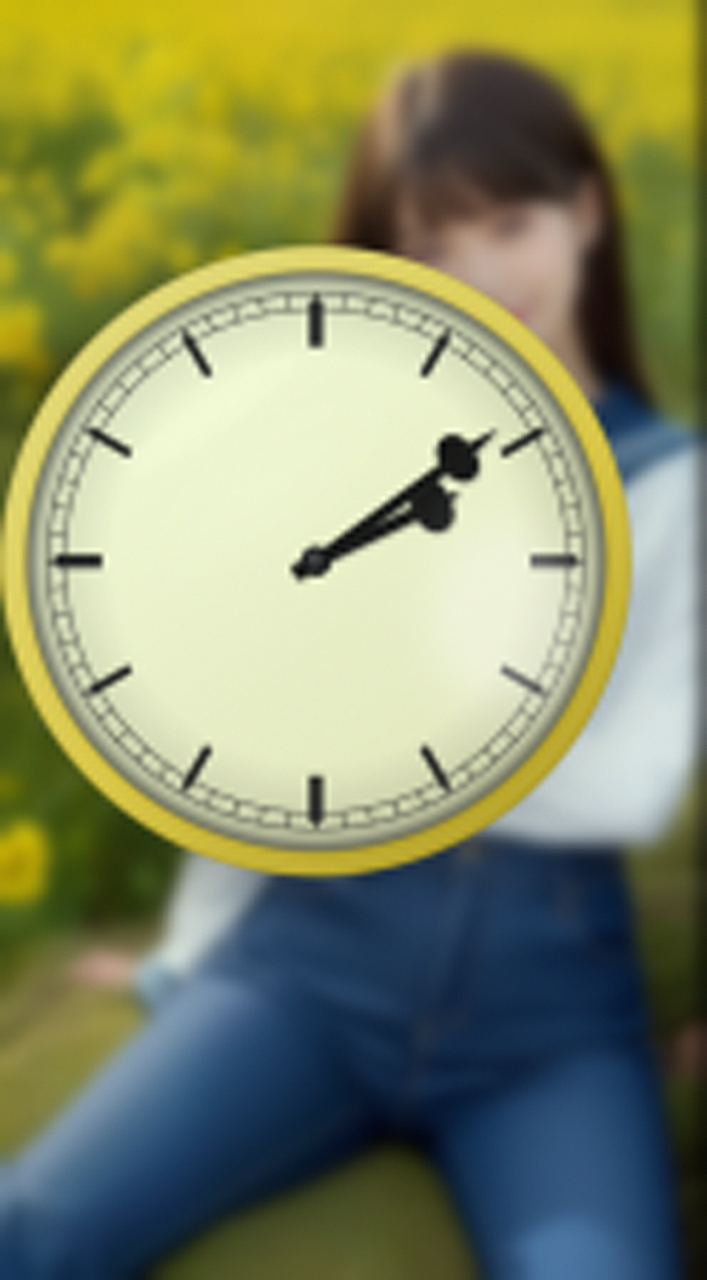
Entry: 2.09
